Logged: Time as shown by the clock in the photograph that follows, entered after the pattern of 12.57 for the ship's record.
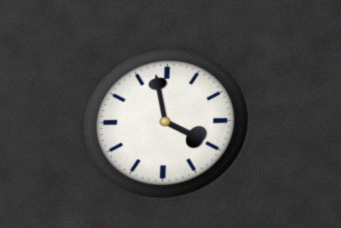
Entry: 3.58
